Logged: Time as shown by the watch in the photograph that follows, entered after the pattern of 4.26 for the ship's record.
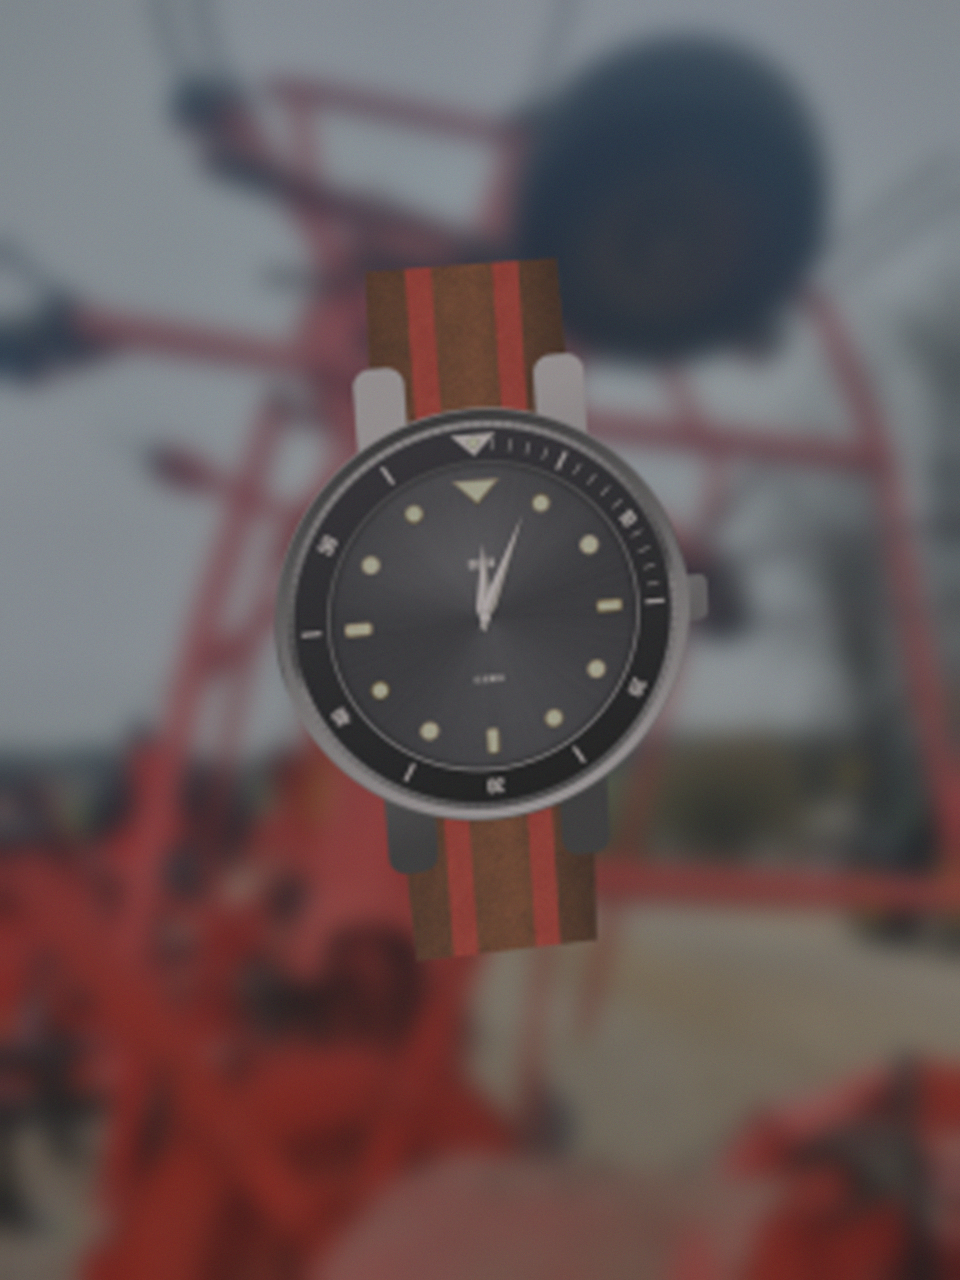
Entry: 12.04
